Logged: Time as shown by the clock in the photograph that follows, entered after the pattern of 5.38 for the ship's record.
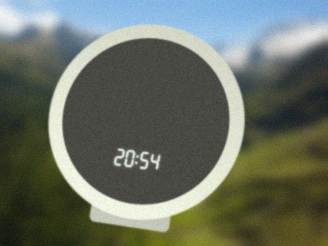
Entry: 20.54
